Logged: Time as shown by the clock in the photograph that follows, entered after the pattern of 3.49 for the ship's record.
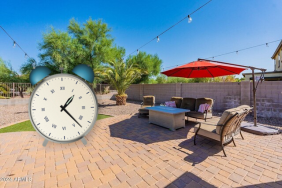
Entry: 1.23
